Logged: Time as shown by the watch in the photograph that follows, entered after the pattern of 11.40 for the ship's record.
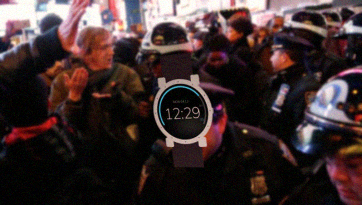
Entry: 12.29
